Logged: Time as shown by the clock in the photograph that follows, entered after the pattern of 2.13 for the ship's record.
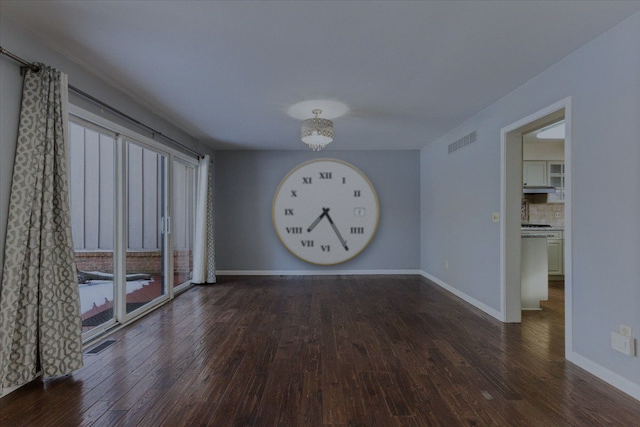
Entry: 7.25
